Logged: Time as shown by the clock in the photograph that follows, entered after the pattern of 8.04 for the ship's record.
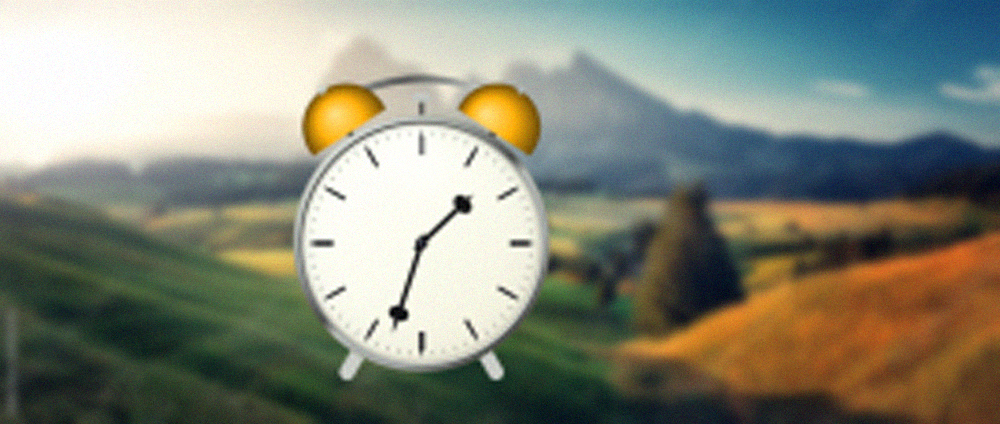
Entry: 1.33
